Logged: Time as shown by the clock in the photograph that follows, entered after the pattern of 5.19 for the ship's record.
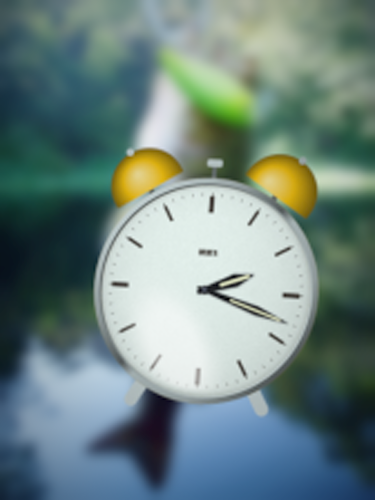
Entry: 2.18
